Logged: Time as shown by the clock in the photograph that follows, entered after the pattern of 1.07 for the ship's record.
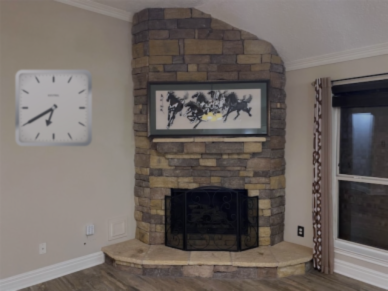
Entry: 6.40
